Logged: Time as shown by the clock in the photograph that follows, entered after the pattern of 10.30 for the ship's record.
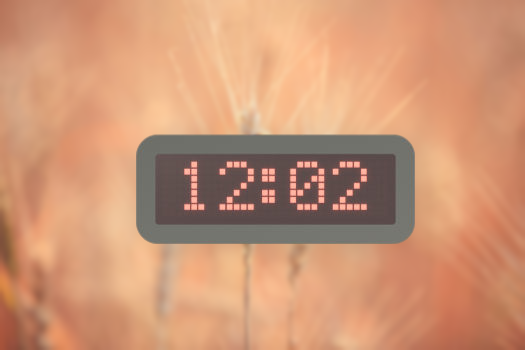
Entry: 12.02
